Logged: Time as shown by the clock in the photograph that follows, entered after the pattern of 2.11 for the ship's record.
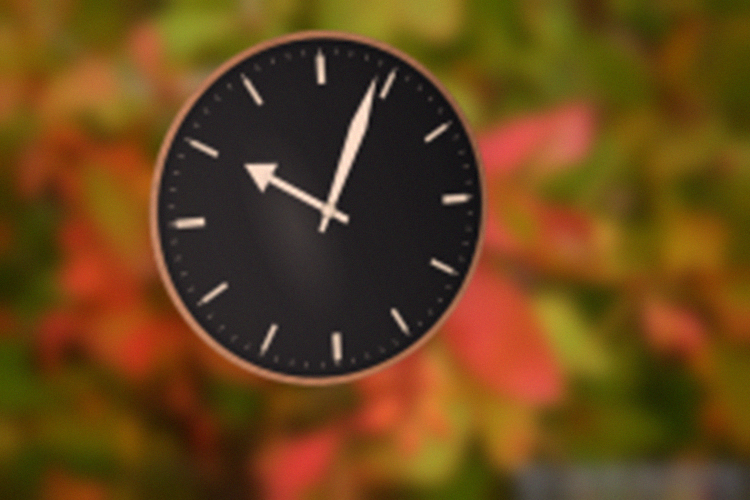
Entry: 10.04
